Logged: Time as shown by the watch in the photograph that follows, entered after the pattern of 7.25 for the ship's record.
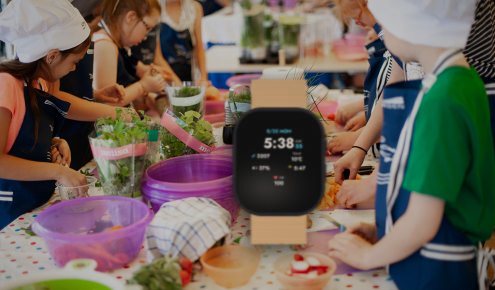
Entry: 5.38
